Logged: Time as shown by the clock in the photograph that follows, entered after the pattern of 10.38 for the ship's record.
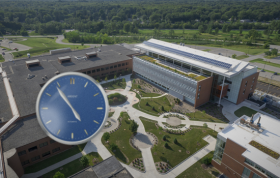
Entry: 4.54
